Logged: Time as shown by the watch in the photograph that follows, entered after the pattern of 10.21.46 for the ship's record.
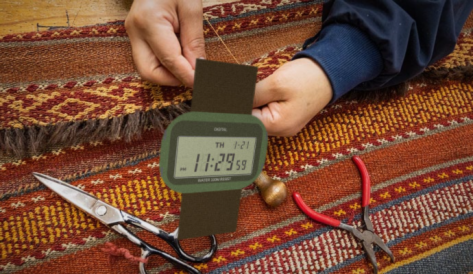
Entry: 11.29.59
